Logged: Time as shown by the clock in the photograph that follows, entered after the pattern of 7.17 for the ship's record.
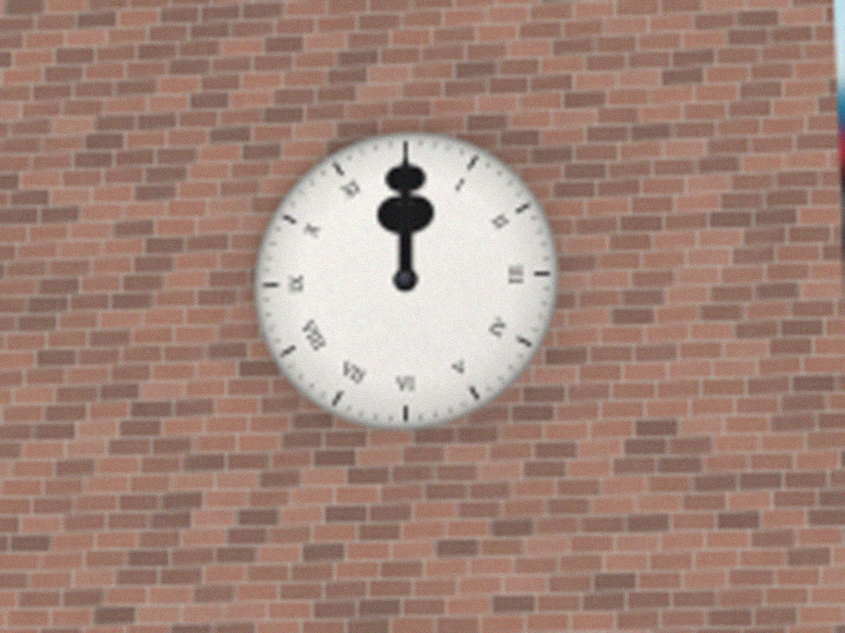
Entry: 12.00
